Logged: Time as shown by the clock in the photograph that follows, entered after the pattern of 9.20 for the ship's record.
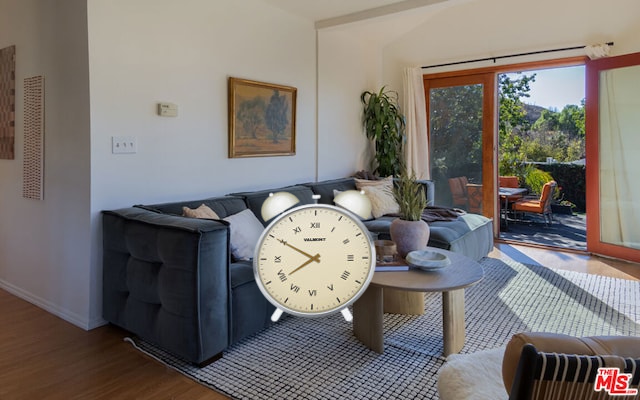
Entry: 7.50
